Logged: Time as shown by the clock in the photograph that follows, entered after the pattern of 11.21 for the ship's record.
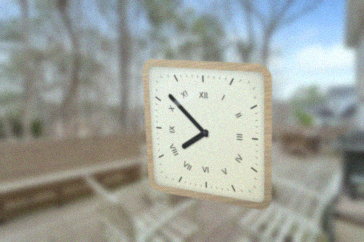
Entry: 7.52
